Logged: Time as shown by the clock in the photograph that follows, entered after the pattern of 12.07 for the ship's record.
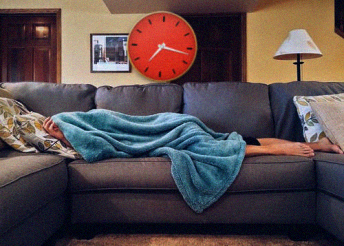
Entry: 7.17
